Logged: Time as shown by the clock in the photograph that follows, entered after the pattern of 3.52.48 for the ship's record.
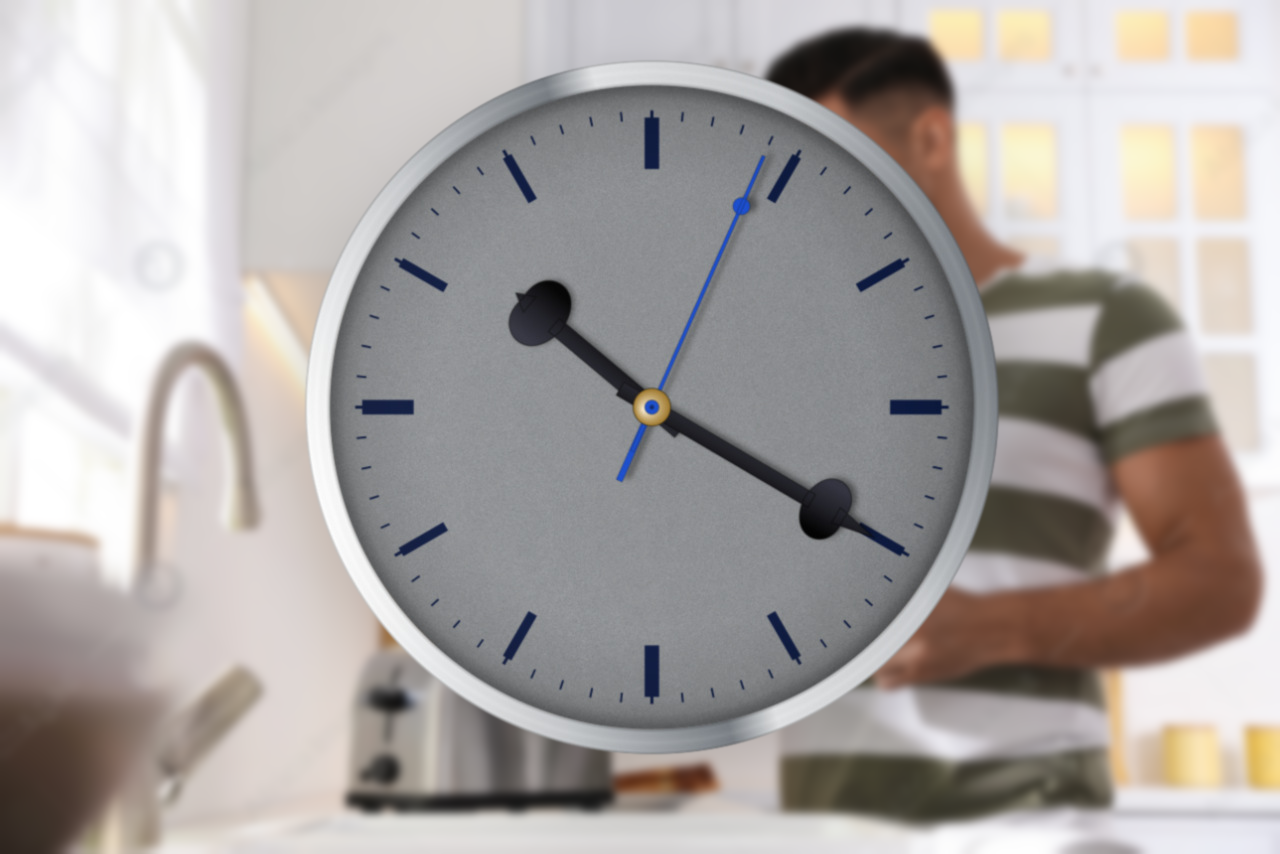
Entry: 10.20.04
